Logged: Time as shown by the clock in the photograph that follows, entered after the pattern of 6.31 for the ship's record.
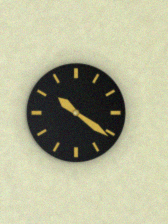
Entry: 10.21
